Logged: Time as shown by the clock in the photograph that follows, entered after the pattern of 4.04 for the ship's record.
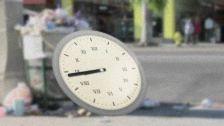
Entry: 8.44
